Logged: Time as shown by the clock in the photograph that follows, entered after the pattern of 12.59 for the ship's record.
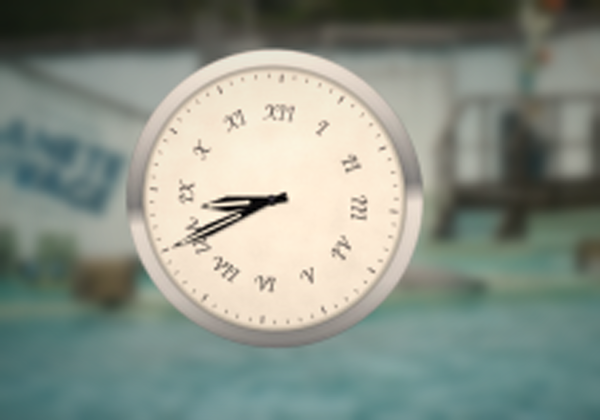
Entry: 8.40
